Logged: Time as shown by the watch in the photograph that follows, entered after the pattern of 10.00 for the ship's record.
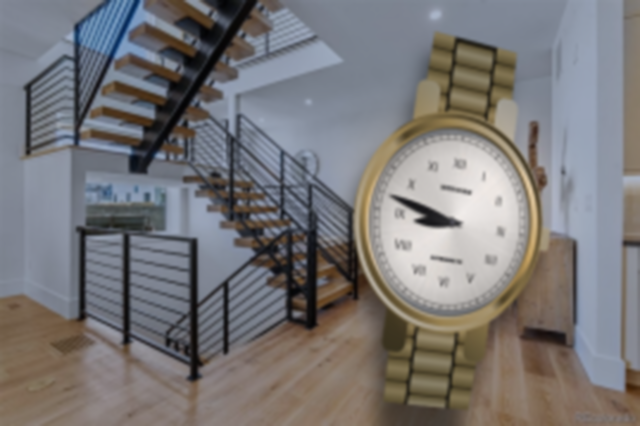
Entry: 8.47
